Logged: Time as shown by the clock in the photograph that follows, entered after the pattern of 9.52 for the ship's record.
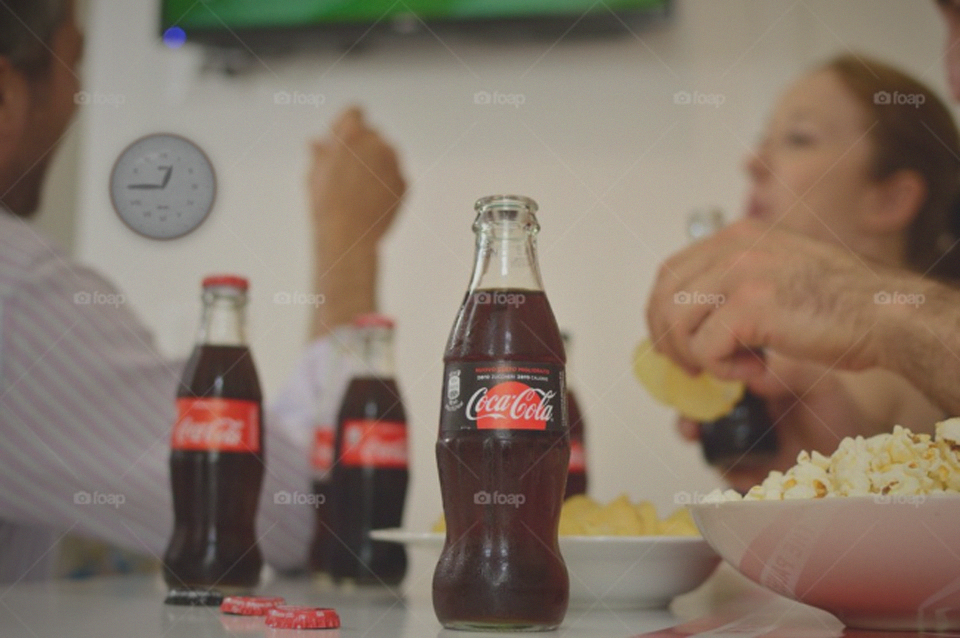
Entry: 12.45
